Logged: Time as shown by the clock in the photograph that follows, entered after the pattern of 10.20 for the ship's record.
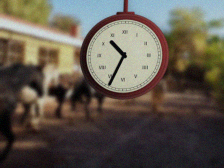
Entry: 10.34
